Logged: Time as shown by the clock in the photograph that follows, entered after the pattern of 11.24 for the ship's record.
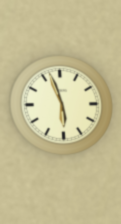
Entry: 5.57
